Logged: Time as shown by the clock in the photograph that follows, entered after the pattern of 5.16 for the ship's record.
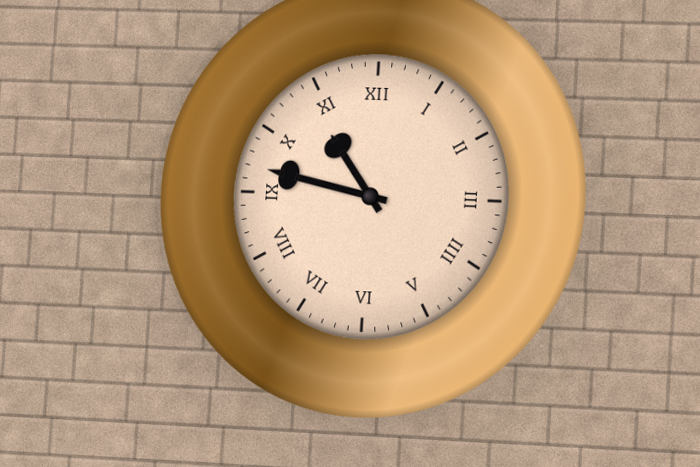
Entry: 10.47
